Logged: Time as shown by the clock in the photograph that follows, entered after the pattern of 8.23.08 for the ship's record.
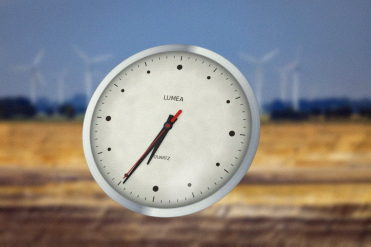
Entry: 6.34.35
